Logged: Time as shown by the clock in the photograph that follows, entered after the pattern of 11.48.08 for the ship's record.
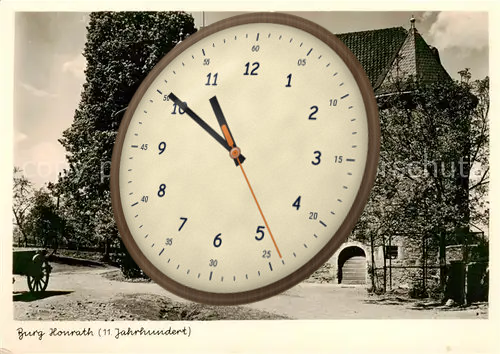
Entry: 10.50.24
